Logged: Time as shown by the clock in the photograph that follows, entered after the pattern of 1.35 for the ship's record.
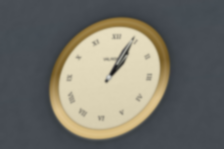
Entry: 1.04
